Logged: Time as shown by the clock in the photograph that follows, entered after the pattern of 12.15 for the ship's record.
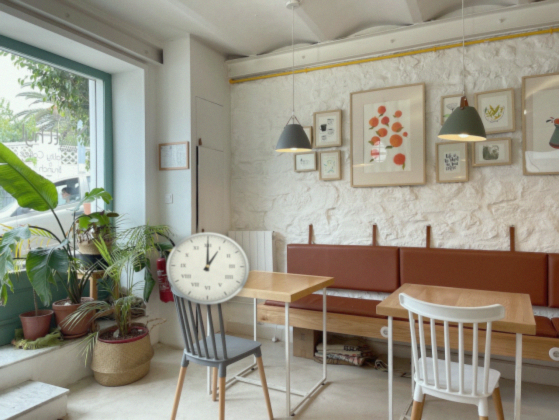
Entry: 1.00
